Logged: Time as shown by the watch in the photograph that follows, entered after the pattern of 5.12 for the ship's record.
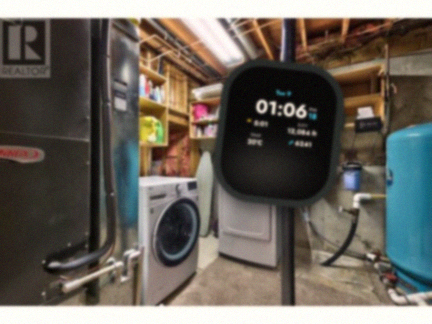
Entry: 1.06
